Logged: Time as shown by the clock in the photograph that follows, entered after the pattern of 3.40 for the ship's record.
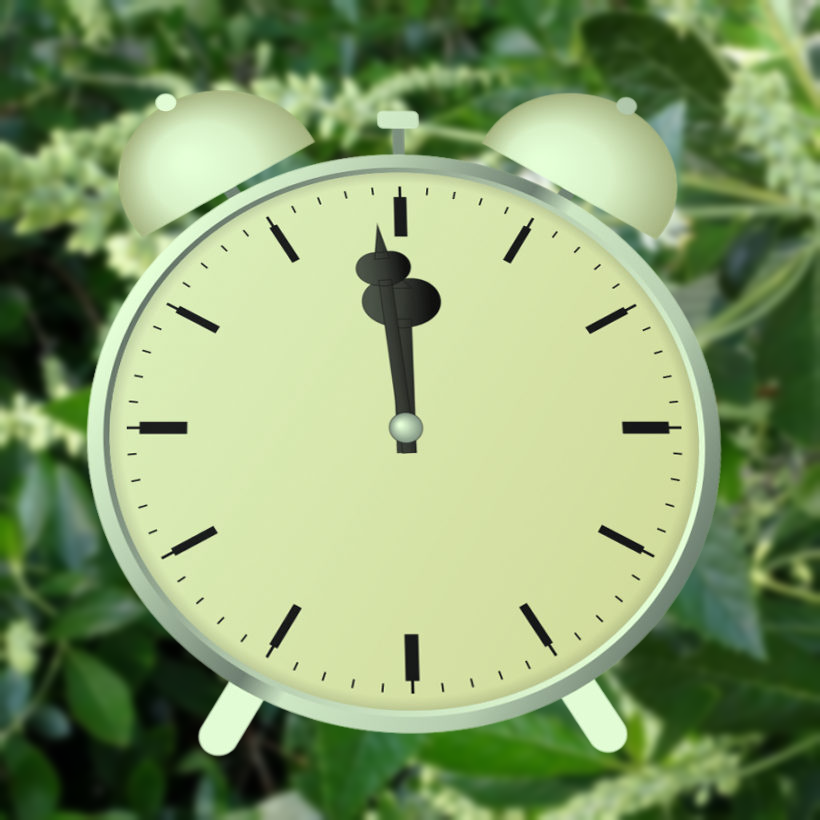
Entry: 11.59
